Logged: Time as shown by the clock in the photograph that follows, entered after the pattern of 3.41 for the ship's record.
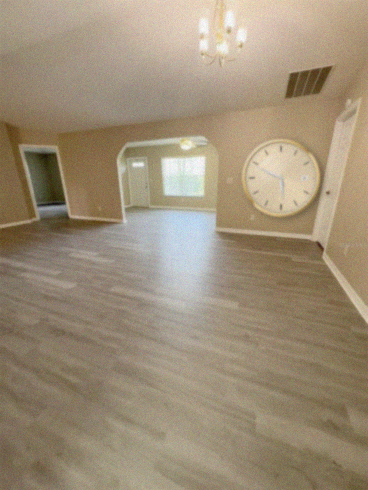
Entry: 5.49
